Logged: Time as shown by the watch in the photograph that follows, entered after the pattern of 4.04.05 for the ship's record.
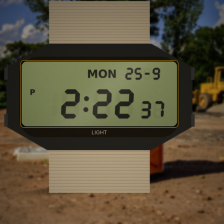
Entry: 2.22.37
